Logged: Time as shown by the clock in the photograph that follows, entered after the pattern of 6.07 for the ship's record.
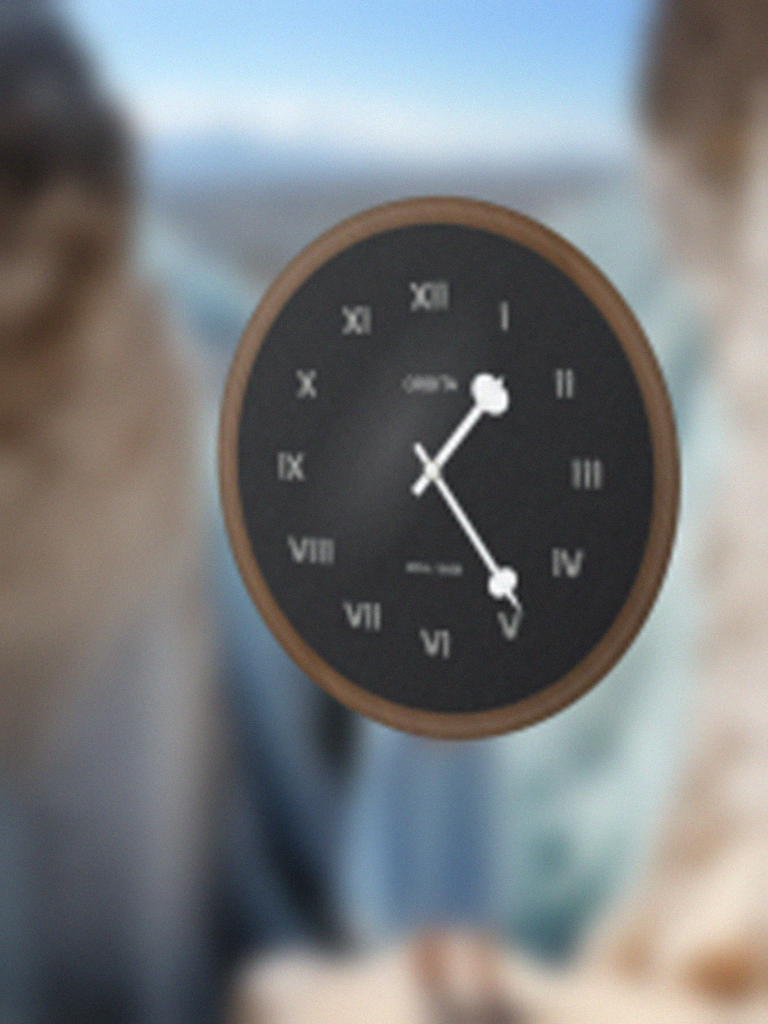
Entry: 1.24
